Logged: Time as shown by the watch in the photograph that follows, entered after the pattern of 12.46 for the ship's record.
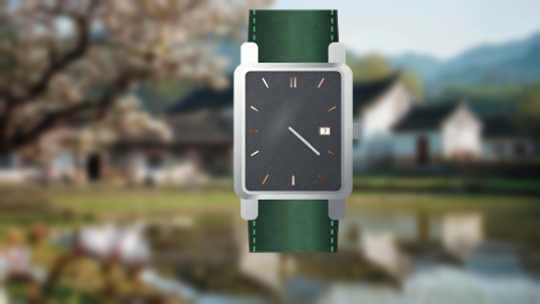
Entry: 4.22
